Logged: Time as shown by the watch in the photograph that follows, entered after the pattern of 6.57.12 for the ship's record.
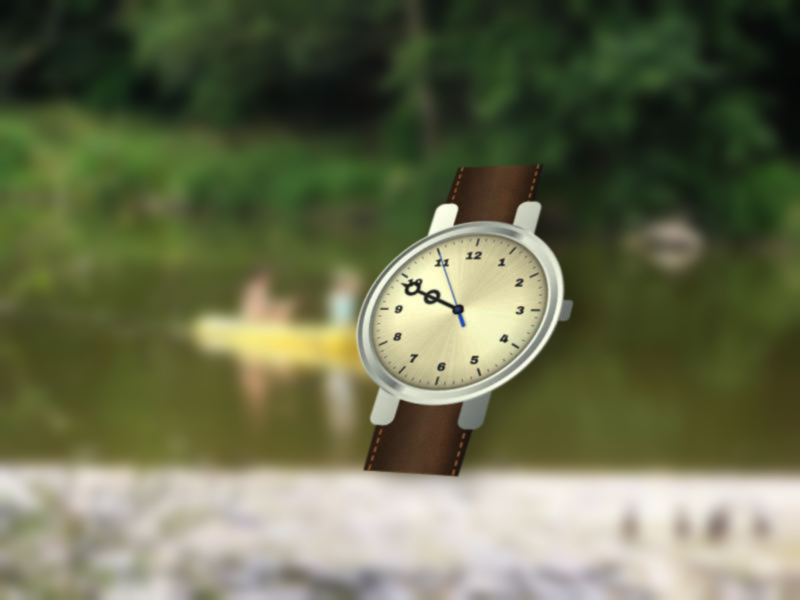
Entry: 9.48.55
